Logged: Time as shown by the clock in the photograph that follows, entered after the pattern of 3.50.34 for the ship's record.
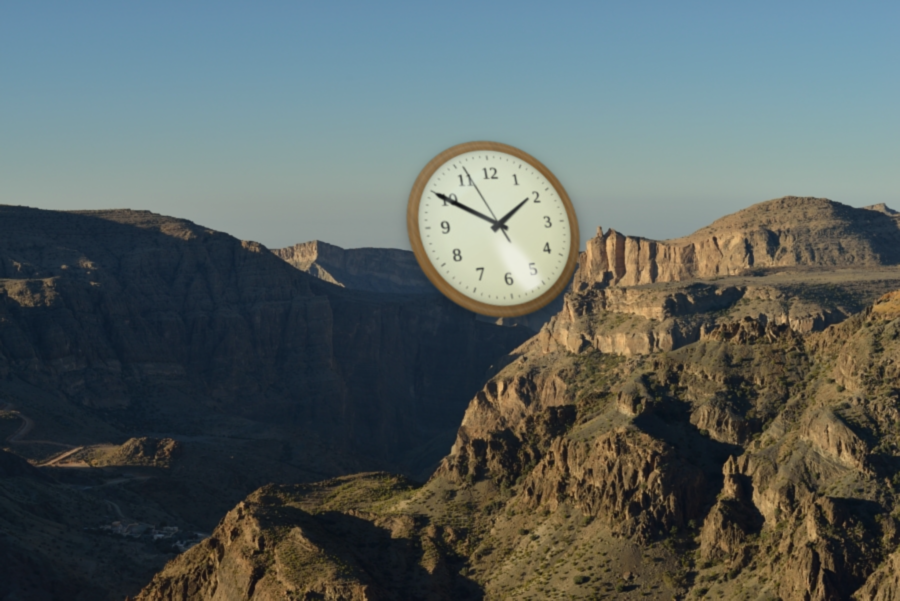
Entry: 1.49.56
